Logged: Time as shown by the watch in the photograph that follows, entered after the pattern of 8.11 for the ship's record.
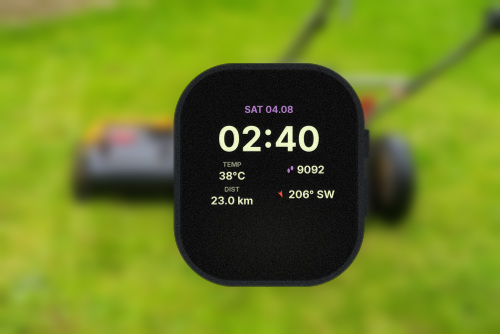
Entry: 2.40
